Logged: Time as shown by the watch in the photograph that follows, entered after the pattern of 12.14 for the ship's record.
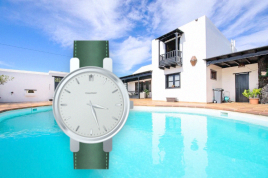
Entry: 3.27
